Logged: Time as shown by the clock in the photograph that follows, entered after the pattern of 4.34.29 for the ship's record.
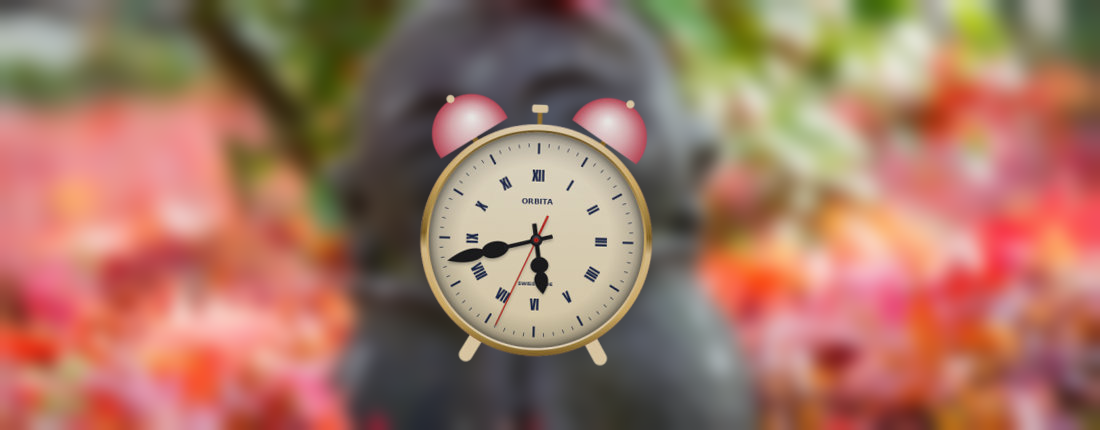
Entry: 5.42.34
